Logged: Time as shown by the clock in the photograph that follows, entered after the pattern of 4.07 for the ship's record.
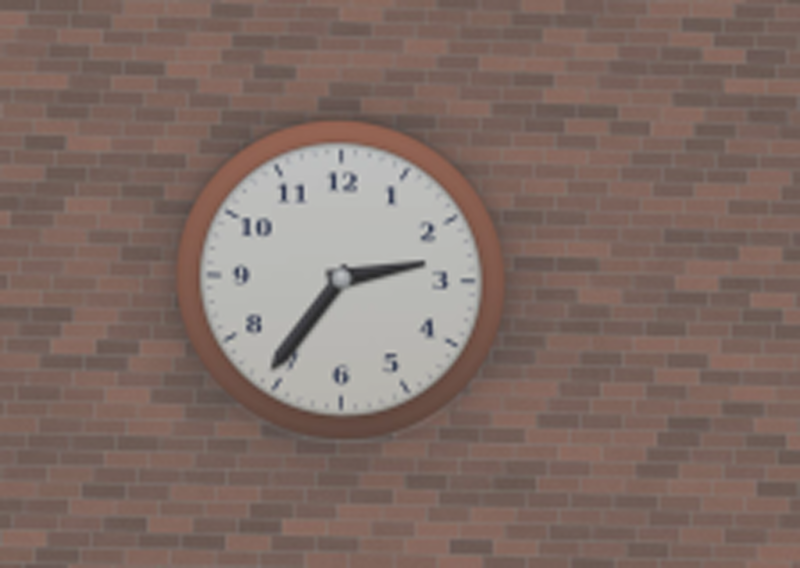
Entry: 2.36
